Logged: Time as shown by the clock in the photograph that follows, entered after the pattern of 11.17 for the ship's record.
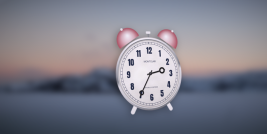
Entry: 2.35
